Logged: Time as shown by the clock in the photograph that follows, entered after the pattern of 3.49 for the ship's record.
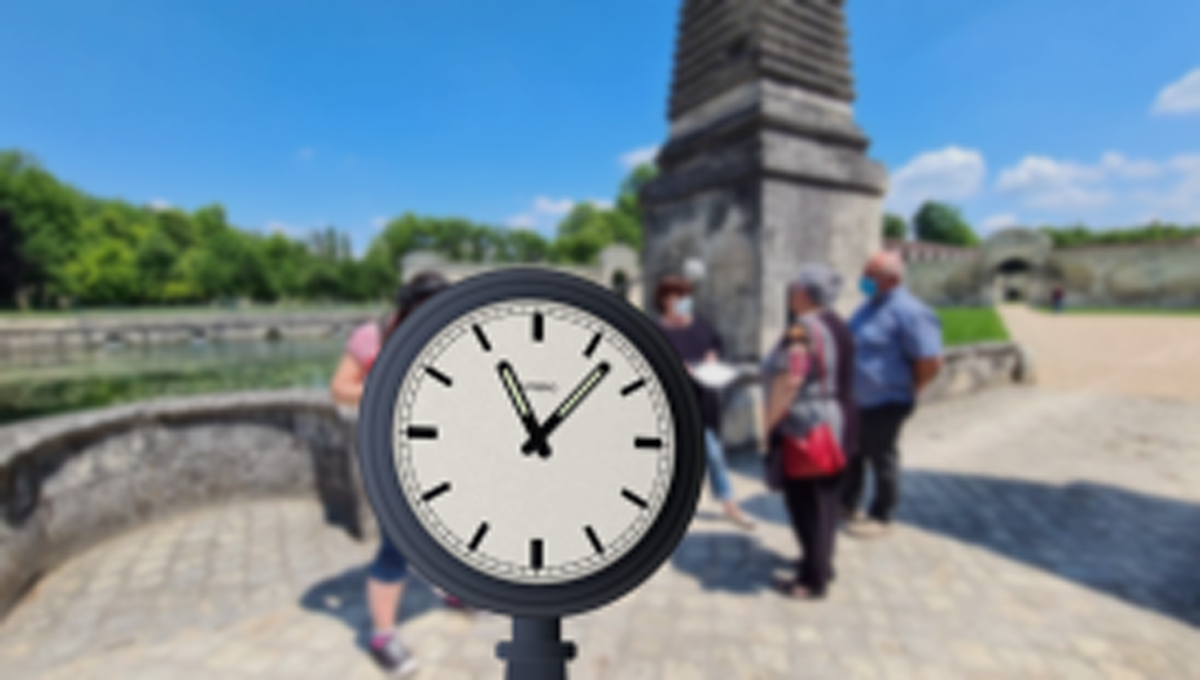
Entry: 11.07
